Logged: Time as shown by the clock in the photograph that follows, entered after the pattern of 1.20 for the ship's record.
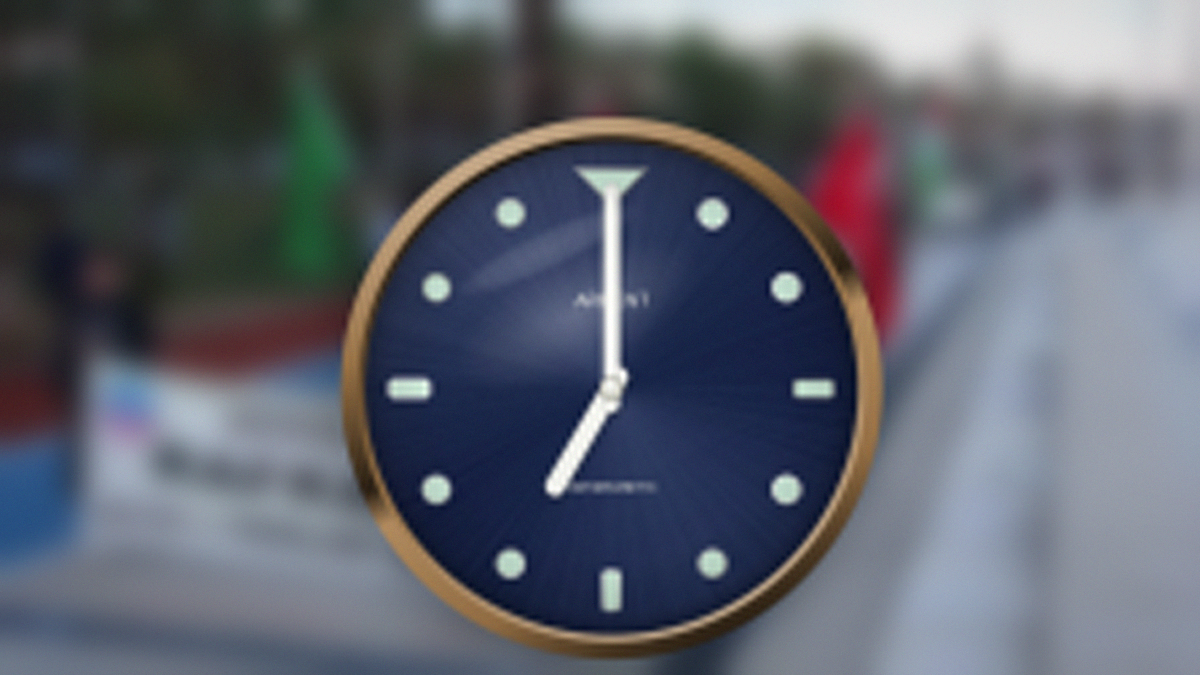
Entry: 7.00
